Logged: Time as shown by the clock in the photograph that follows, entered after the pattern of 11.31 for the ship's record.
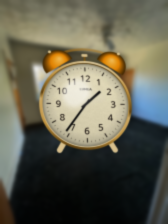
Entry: 1.36
